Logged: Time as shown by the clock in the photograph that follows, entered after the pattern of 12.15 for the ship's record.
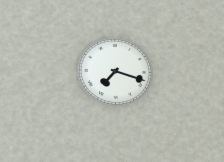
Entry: 7.18
